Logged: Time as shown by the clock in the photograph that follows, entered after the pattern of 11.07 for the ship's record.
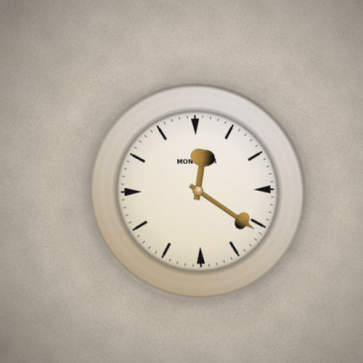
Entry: 12.21
